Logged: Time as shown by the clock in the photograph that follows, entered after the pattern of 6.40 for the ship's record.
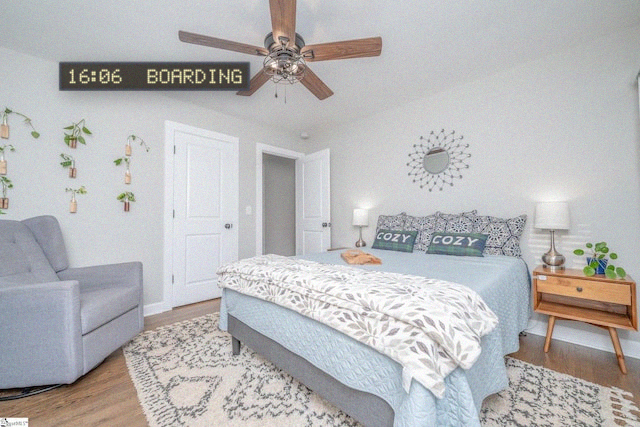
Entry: 16.06
